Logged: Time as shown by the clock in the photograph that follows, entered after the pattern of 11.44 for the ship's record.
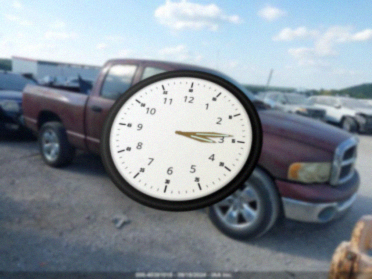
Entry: 3.14
